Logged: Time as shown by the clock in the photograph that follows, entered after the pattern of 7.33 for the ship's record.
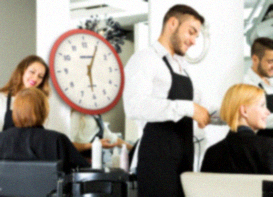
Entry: 6.05
